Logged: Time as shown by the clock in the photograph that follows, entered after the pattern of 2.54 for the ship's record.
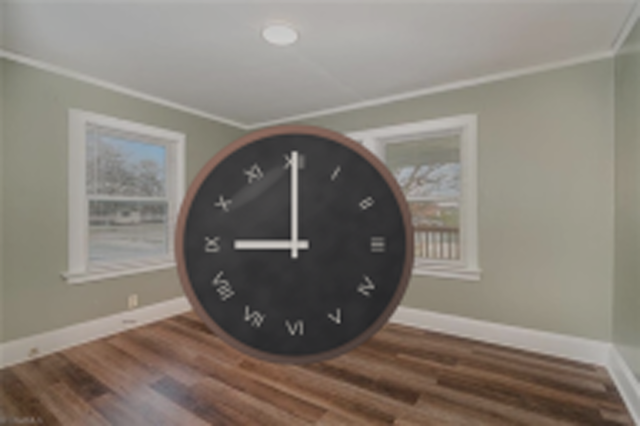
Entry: 9.00
